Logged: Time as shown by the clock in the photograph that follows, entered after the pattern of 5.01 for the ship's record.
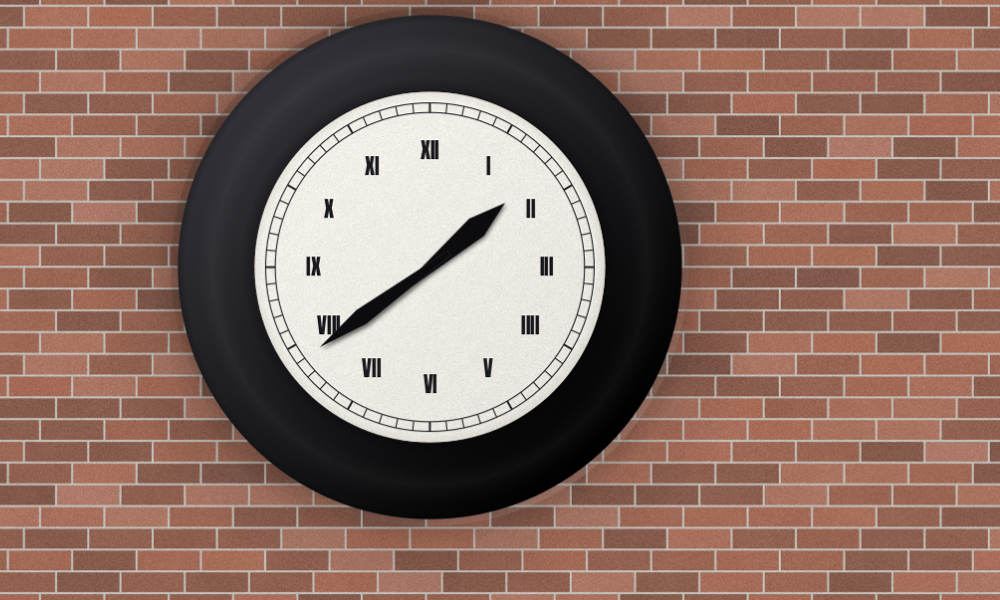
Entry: 1.39
